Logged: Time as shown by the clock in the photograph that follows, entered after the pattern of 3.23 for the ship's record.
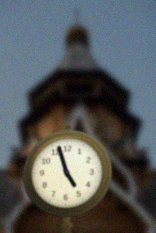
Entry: 4.57
